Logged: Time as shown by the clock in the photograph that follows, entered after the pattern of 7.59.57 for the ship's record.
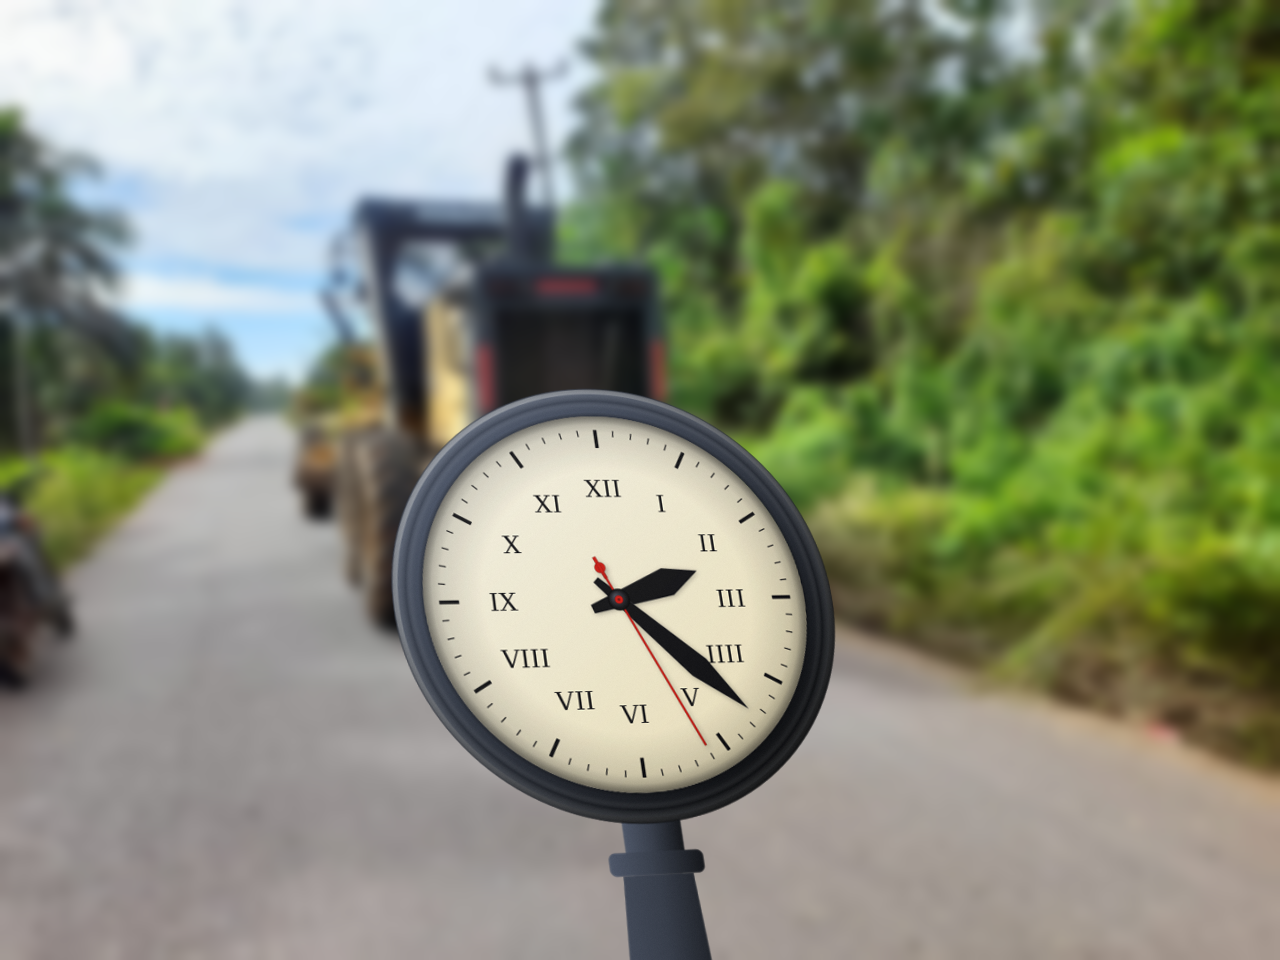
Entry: 2.22.26
